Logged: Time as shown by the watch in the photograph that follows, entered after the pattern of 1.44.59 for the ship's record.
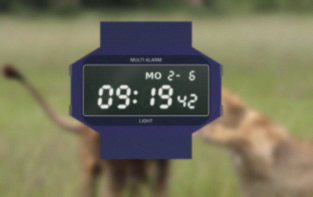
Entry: 9.19.42
